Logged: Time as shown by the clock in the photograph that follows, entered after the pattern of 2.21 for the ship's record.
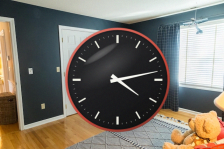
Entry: 4.13
